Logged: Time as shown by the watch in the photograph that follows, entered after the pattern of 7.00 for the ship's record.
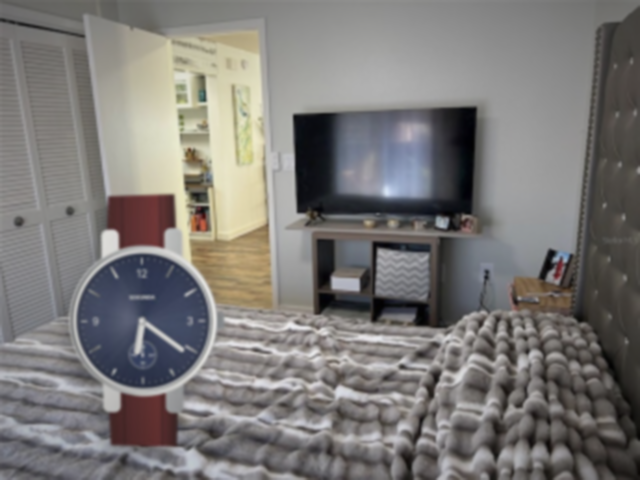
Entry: 6.21
